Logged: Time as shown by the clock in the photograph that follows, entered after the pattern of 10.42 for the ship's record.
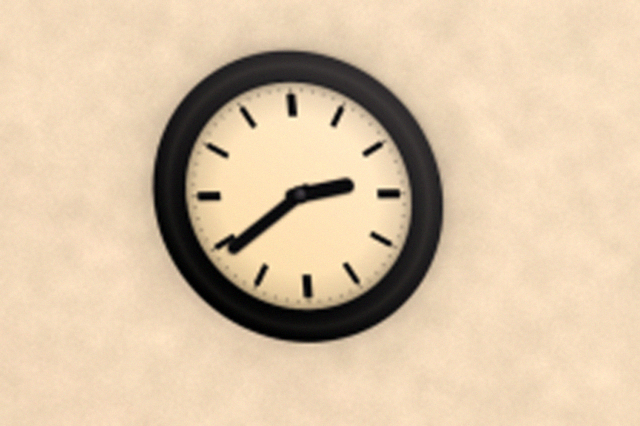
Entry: 2.39
